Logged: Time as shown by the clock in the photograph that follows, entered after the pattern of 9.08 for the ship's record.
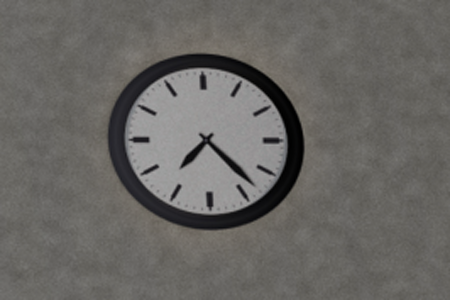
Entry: 7.23
